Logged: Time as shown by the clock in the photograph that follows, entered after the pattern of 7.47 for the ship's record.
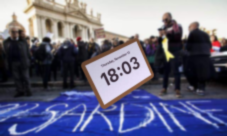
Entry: 18.03
